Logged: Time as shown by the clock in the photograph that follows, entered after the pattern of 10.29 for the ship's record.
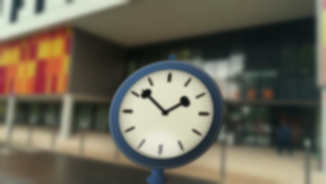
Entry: 1.52
